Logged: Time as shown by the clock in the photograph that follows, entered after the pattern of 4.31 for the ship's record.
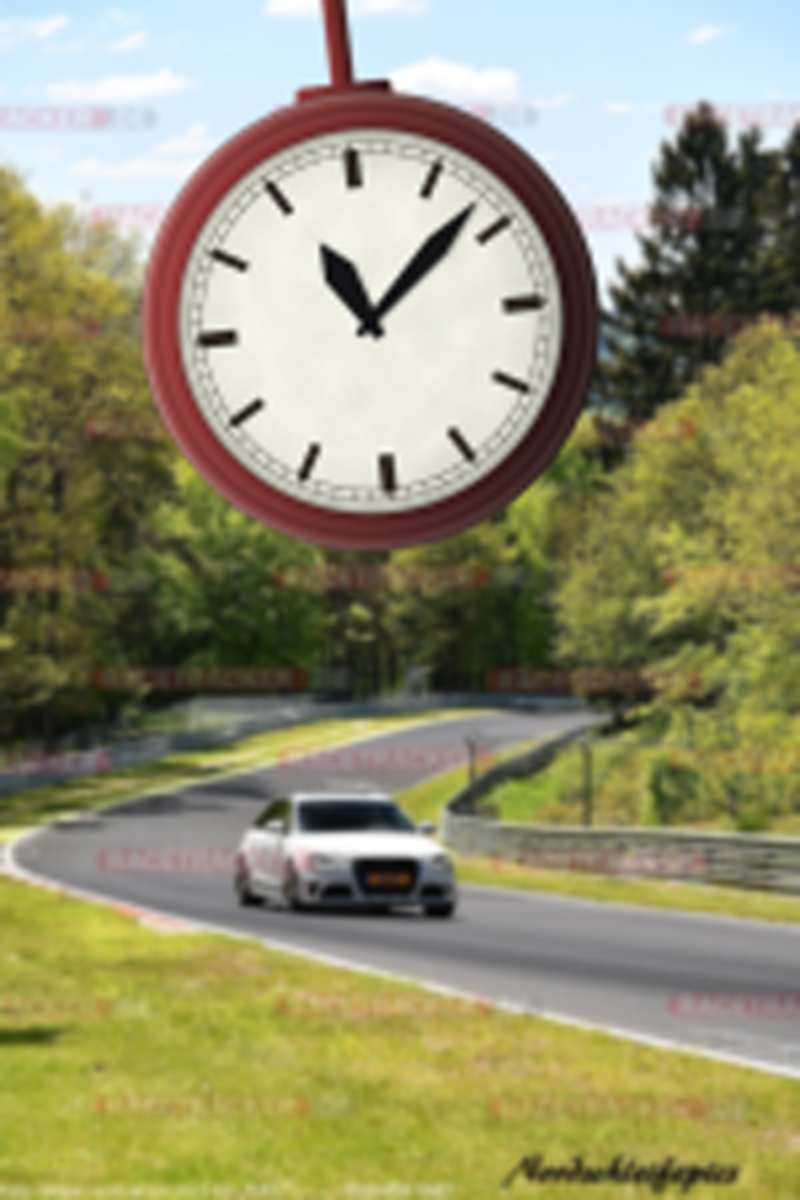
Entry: 11.08
